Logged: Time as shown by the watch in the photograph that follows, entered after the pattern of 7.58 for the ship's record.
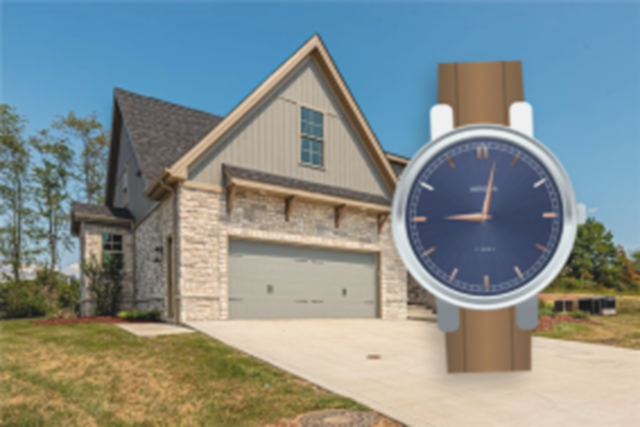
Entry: 9.02
